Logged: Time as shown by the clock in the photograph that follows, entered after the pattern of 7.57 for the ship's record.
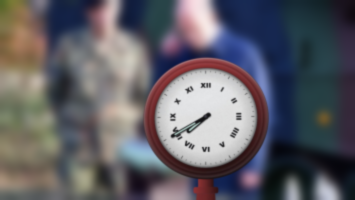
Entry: 7.40
